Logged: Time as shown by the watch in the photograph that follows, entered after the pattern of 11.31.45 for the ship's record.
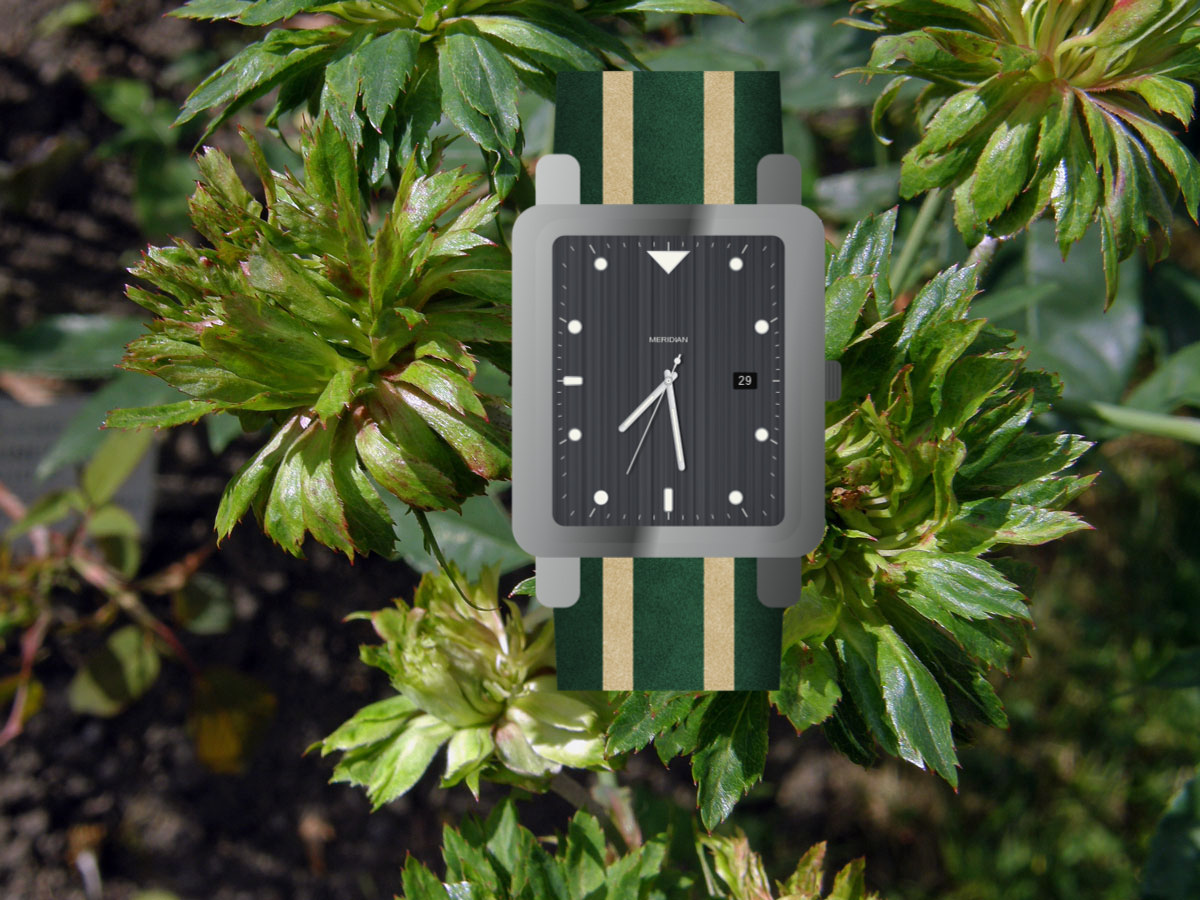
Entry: 7.28.34
